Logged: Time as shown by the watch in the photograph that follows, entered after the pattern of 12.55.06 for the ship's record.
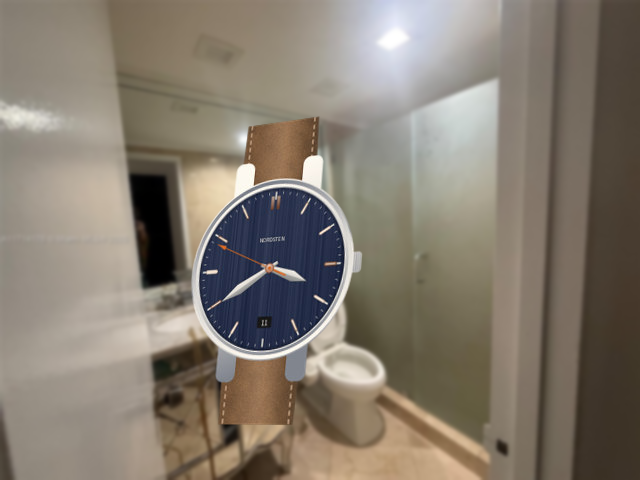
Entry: 3.39.49
